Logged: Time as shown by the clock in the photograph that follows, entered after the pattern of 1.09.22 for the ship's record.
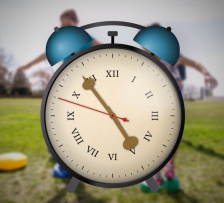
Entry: 4.53.48
